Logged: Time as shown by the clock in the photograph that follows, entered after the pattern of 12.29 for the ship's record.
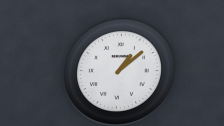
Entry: 1.08
